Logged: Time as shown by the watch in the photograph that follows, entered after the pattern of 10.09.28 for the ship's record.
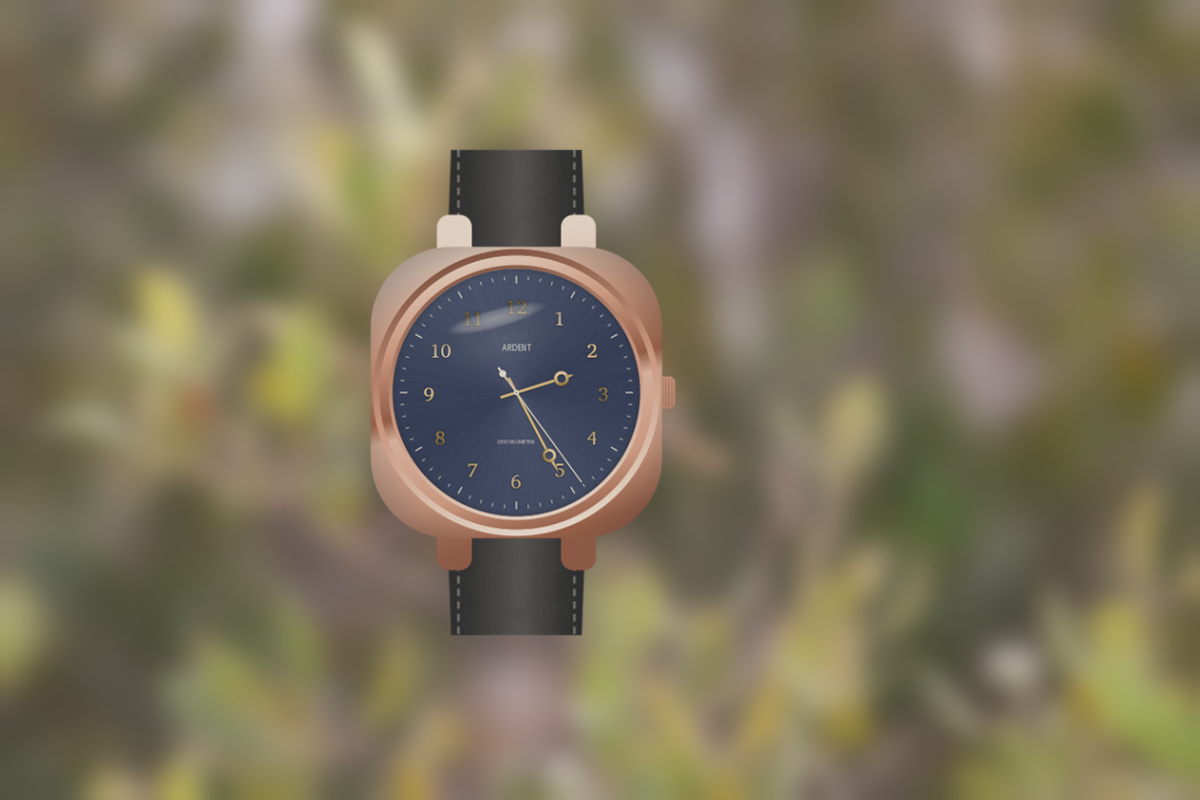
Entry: 2.25.24
